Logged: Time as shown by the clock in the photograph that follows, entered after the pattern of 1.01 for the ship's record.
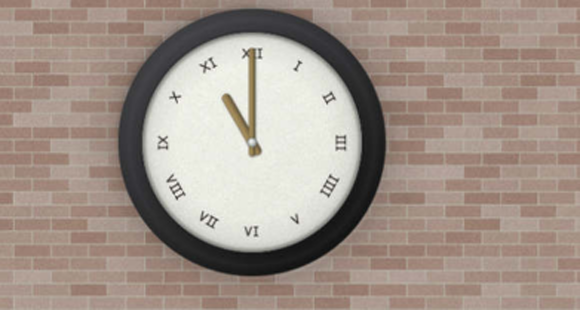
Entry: 11.00
